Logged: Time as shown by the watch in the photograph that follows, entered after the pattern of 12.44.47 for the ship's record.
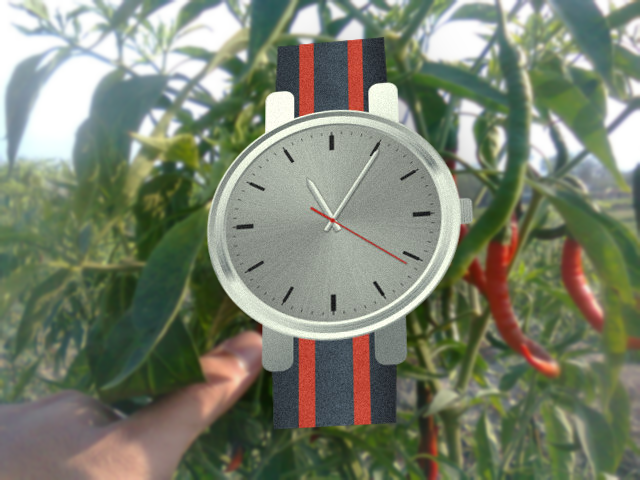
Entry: 11.05.21
